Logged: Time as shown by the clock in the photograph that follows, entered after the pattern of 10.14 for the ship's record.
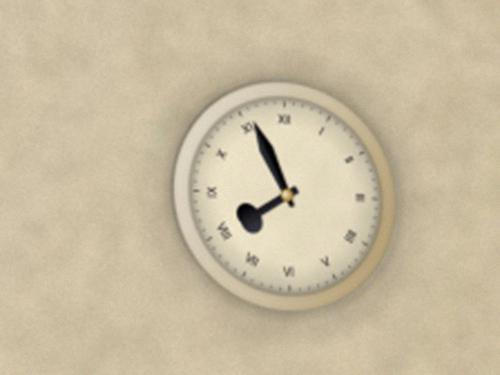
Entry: 7.56
